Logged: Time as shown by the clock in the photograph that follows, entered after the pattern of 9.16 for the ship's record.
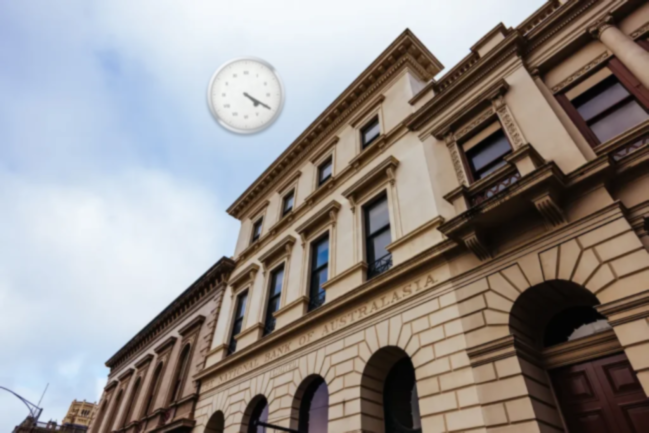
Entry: 4.20
